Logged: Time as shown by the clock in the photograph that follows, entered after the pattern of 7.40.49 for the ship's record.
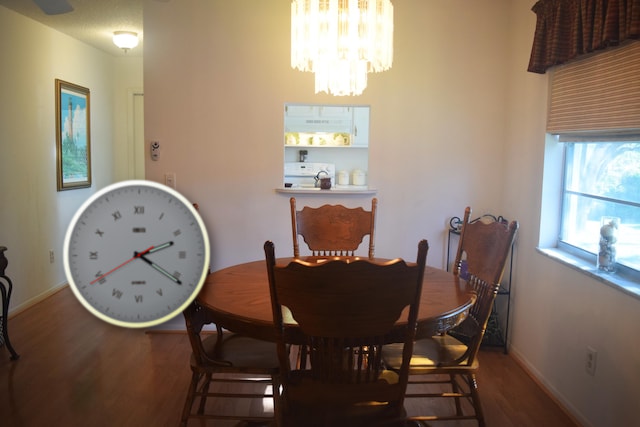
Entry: 2.20.40
